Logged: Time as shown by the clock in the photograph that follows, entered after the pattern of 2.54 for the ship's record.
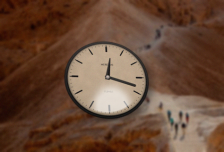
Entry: 12.18
